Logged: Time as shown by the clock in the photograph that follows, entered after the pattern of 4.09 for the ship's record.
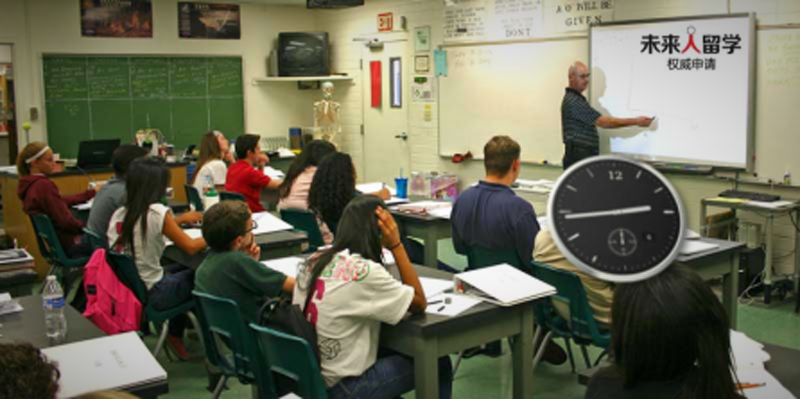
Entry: 2.44
